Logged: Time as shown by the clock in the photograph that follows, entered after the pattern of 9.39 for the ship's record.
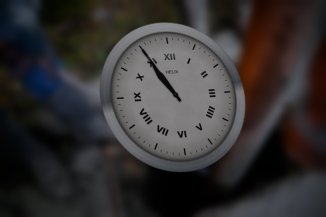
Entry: 10.55
